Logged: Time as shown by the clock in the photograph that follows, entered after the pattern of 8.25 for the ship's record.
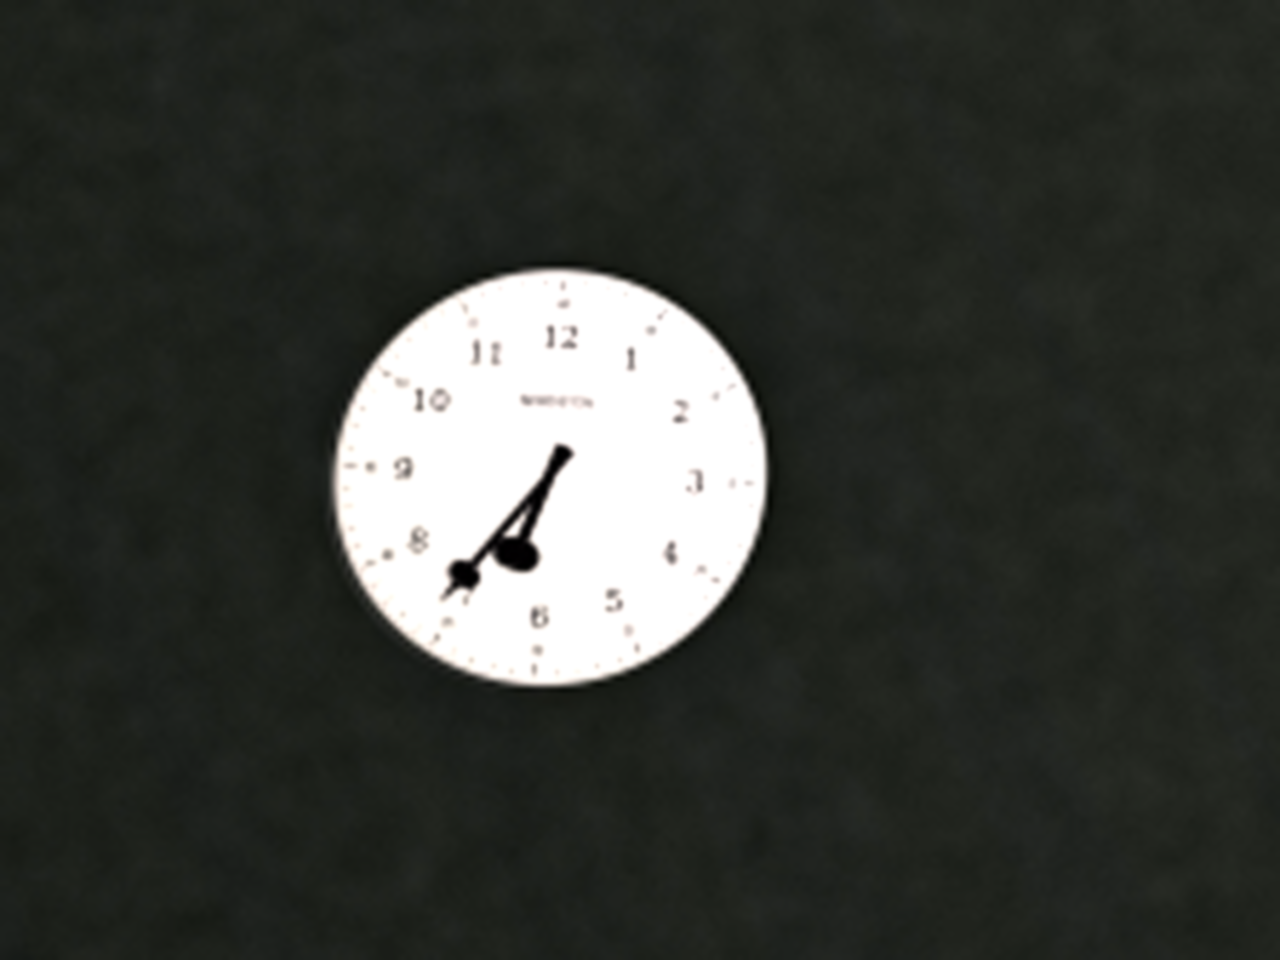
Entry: 6.36
